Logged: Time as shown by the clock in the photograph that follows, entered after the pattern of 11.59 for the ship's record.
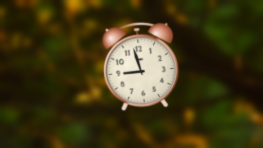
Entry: 8.58
